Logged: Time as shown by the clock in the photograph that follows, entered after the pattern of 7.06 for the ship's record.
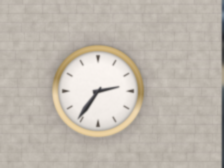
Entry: 2.36
